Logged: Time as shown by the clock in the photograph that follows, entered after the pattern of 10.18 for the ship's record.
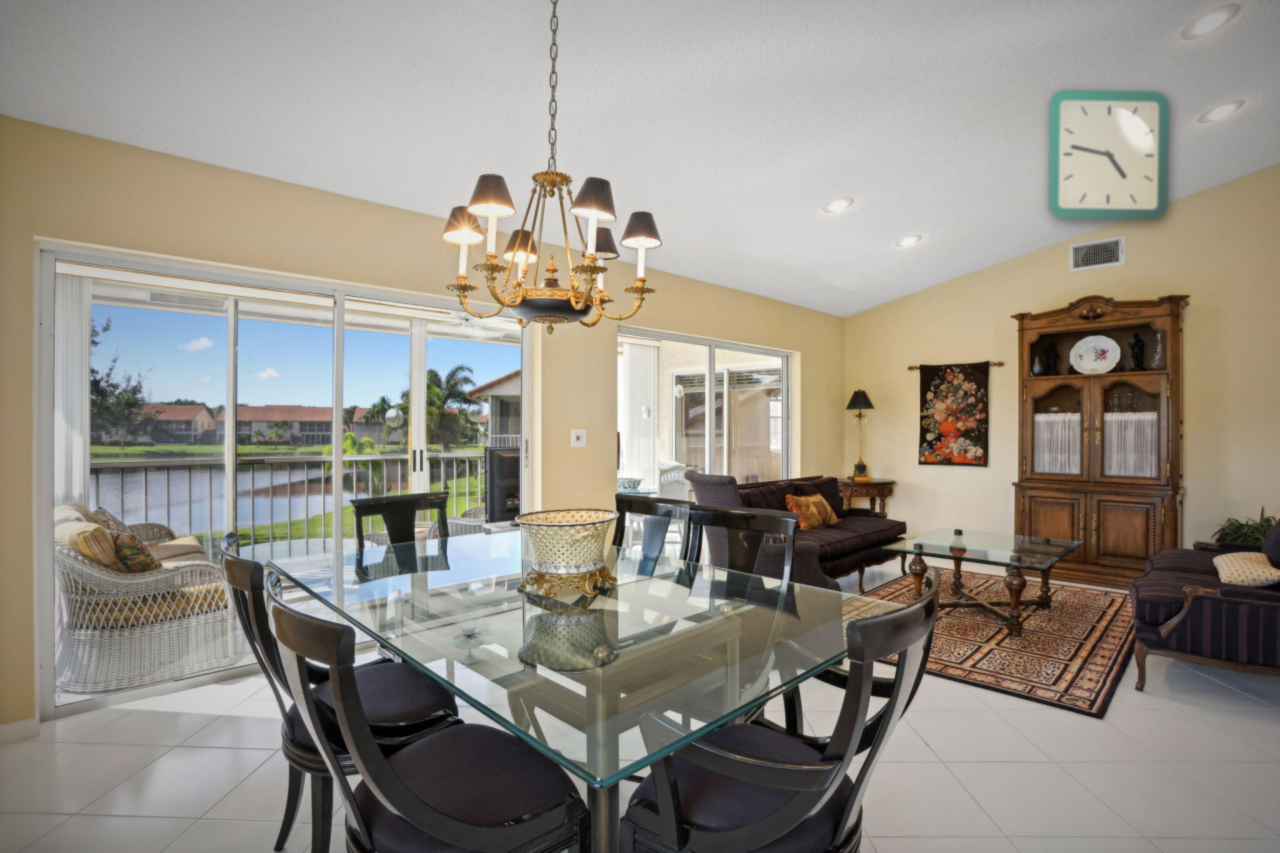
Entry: 4.47
